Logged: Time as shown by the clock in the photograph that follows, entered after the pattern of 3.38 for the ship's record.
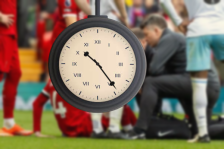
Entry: 10.24
